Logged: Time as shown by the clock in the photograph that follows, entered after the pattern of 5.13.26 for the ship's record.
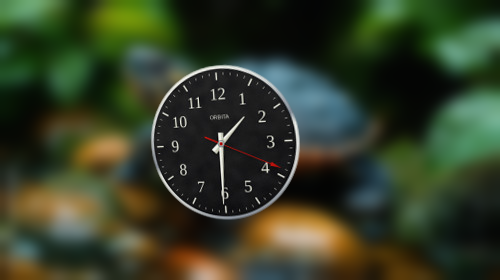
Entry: 1.30.19
